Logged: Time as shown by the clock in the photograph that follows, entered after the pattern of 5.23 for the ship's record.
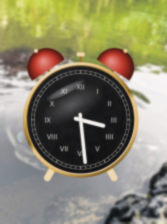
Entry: 3.29
